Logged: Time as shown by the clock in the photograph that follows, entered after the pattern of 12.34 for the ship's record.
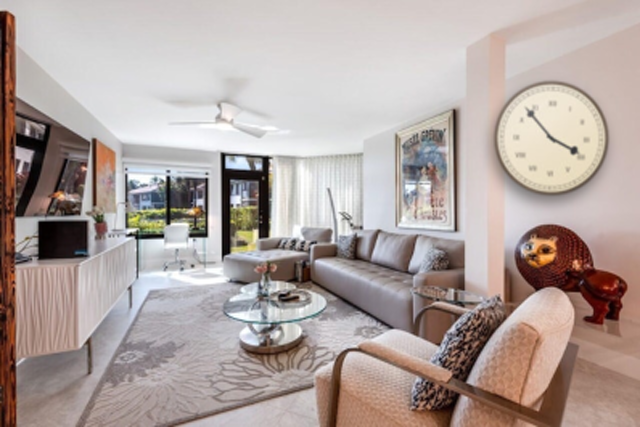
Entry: 3.53
